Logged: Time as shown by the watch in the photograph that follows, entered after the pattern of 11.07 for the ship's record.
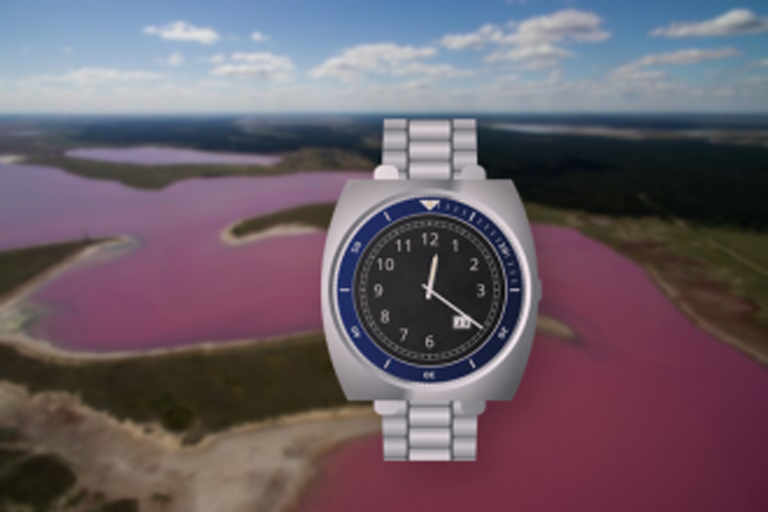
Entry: 12.21
